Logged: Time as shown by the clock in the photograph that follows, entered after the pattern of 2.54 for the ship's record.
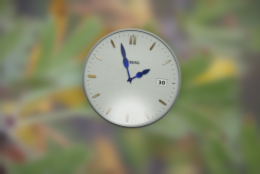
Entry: 1.57
